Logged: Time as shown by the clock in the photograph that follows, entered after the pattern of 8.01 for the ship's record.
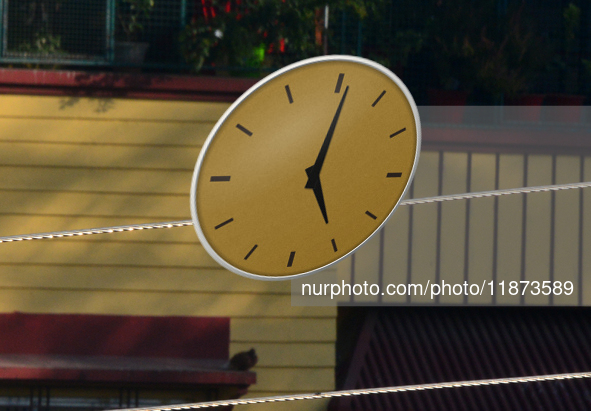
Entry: 5.01
